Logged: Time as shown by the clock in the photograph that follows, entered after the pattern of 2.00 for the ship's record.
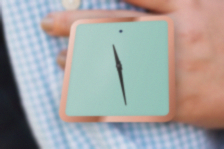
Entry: 11.28
